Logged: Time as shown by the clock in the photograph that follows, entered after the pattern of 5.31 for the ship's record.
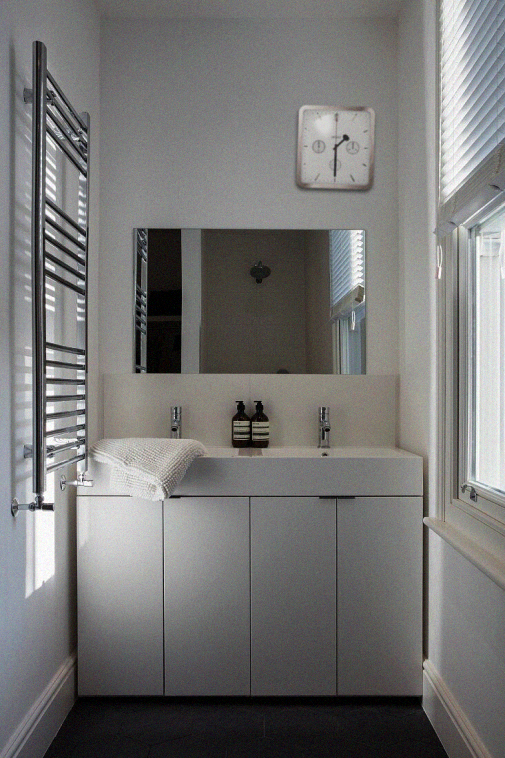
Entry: 1.30
